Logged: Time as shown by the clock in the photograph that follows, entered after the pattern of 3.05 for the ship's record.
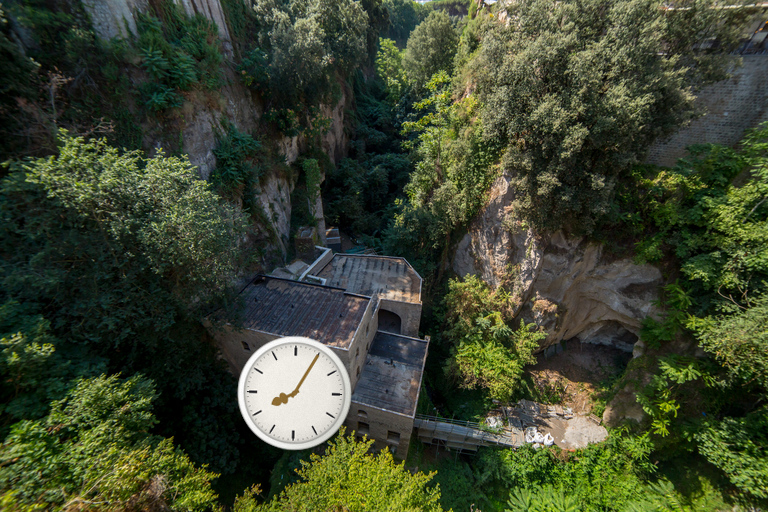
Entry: 8.05
